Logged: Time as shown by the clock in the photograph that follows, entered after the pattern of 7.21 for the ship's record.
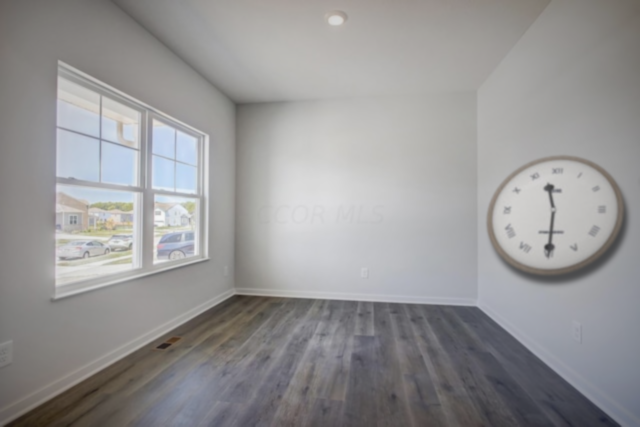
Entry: 11.30
